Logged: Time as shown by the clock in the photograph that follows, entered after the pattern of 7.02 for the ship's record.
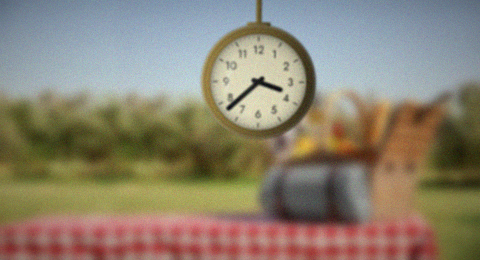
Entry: 3.38
